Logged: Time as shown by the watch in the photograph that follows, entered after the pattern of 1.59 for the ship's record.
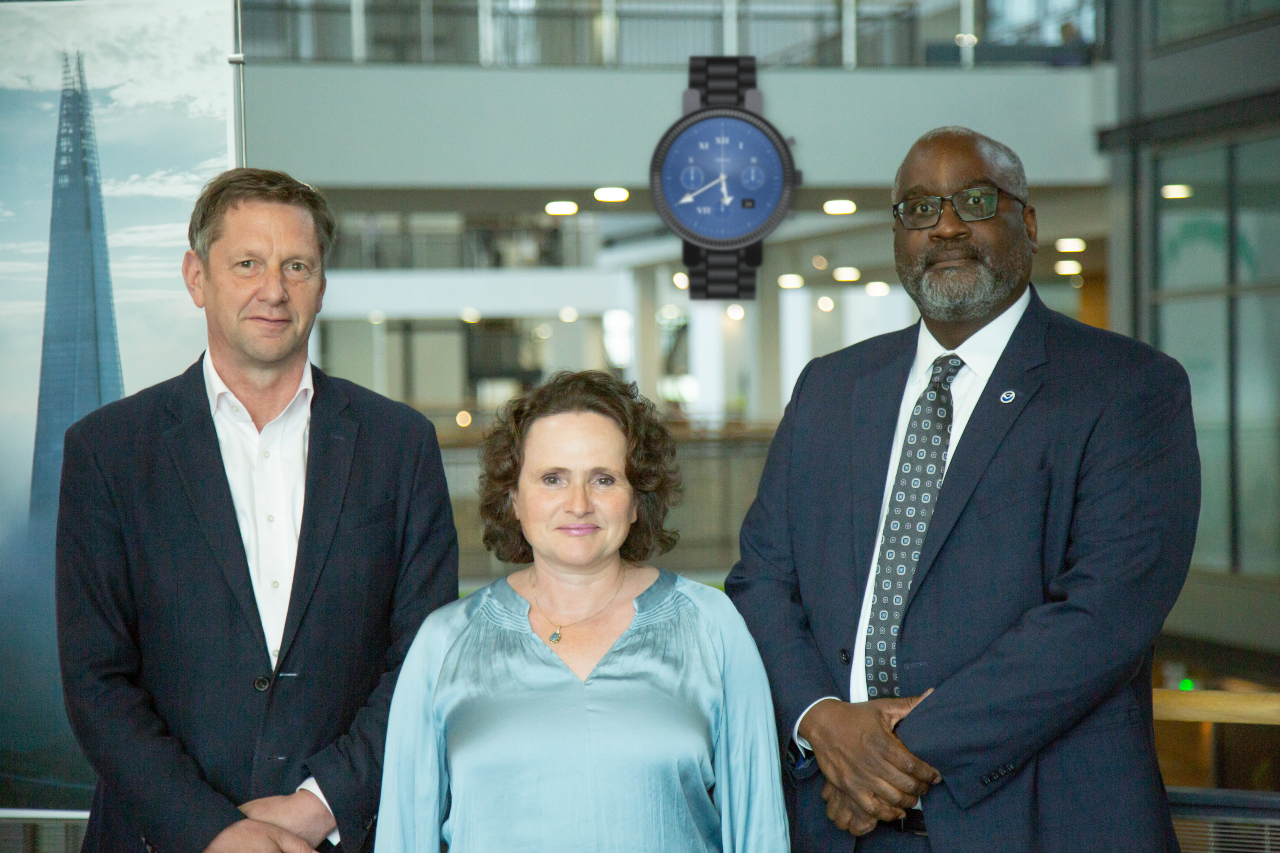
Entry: 5.40
